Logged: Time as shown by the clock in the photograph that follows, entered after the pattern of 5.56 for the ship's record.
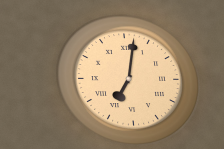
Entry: 7.02
